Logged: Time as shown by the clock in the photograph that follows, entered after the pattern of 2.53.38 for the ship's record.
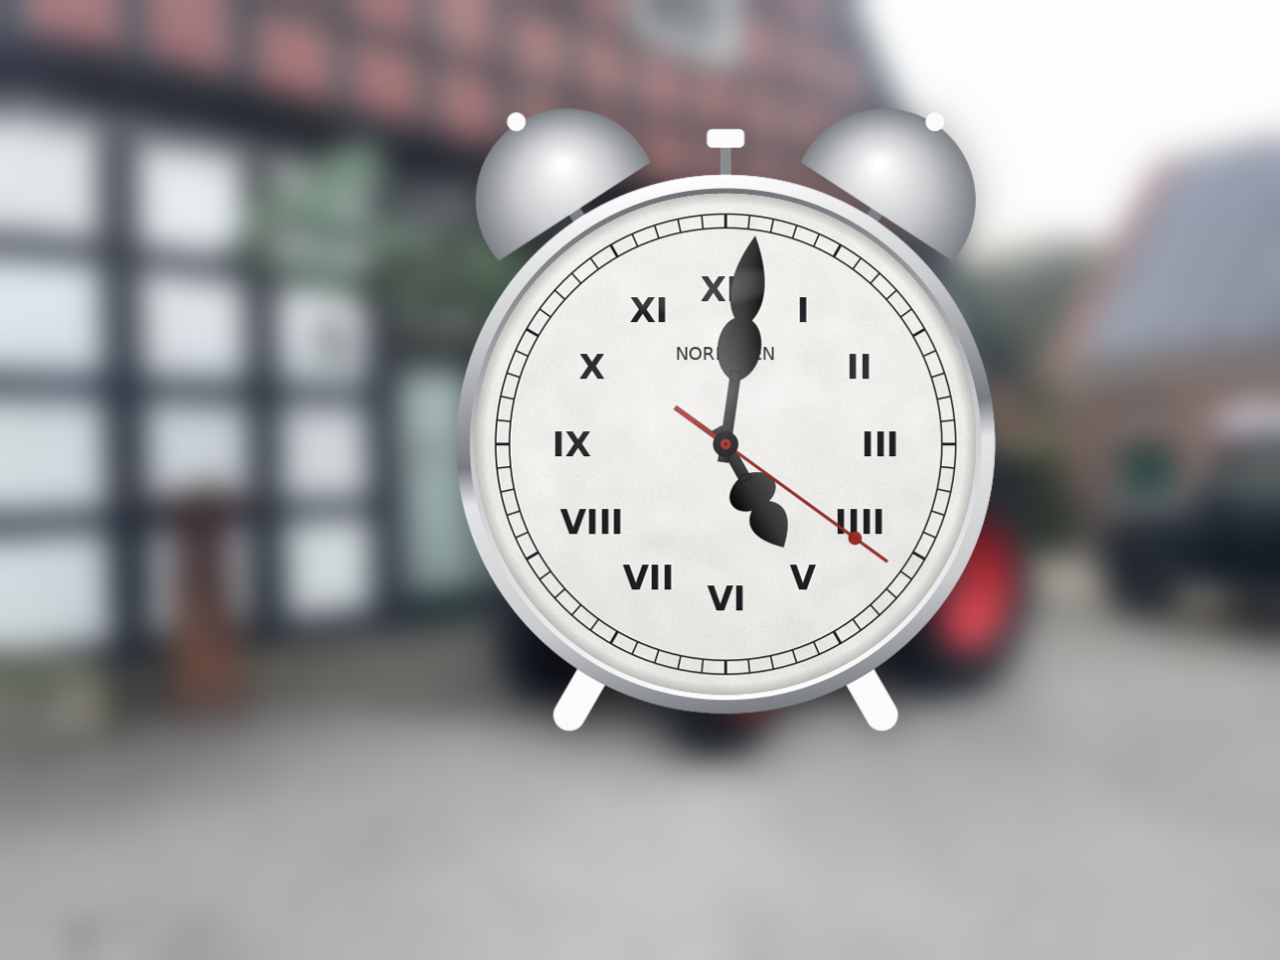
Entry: 5.01.21
